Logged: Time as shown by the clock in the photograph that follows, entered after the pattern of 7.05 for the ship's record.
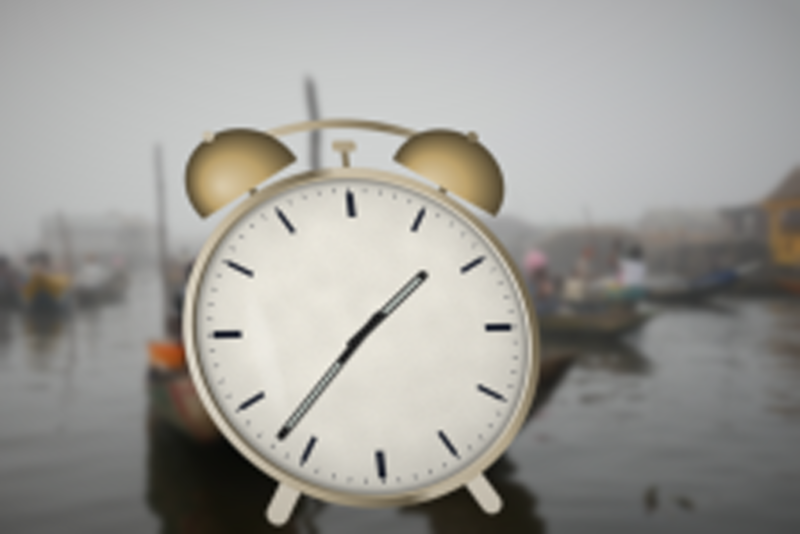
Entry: 1.37
